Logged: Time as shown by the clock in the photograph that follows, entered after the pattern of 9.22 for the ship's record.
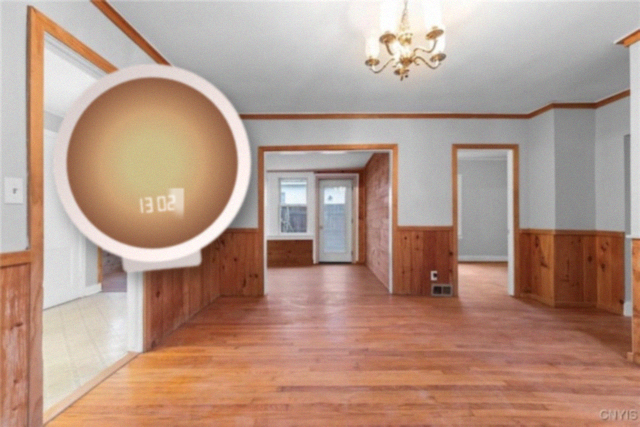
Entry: 13.02
